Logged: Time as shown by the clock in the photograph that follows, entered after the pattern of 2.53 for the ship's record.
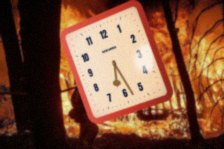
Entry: 6.28
